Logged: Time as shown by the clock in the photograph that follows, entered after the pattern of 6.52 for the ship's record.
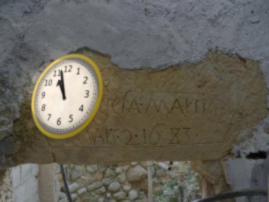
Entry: 10.57
